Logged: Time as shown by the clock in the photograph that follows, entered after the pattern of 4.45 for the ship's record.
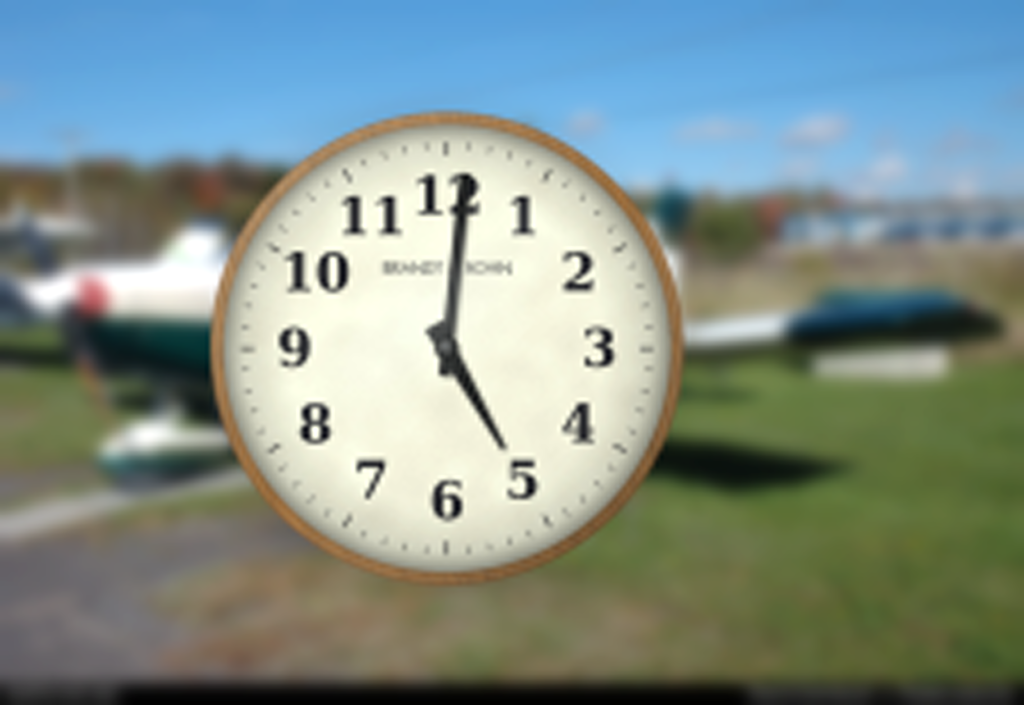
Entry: 5.01
